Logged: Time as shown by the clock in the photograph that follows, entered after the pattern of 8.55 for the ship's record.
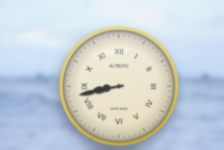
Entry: 8.43
